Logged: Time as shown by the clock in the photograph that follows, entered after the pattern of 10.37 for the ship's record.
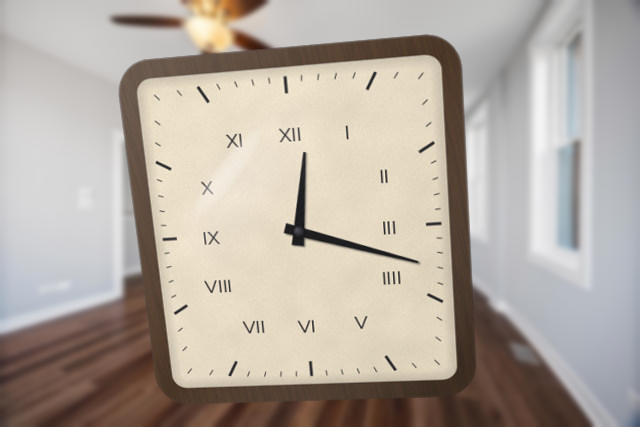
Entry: 12.18
